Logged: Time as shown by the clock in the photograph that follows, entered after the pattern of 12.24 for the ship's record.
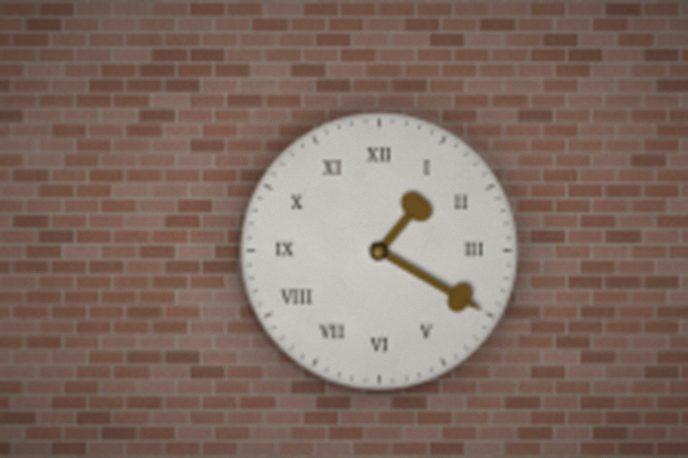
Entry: 1.20
